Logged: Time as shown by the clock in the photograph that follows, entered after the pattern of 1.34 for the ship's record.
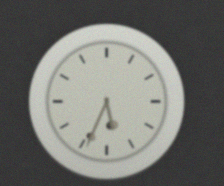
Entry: 5.34
